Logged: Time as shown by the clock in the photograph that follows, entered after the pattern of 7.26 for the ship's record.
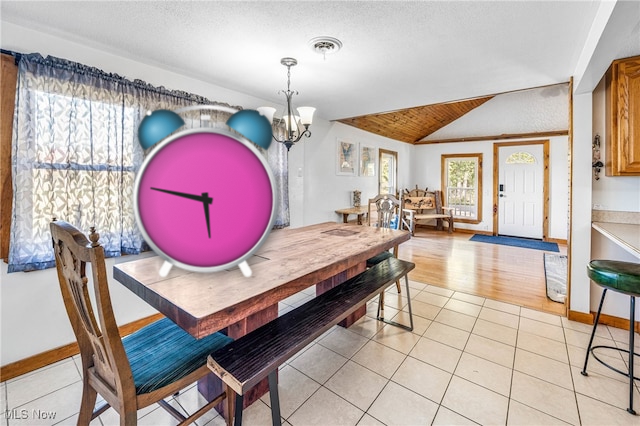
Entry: 5.47
